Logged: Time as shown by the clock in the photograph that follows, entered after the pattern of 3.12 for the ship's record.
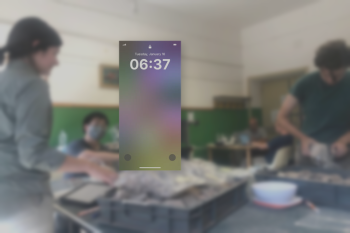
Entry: 6.37
